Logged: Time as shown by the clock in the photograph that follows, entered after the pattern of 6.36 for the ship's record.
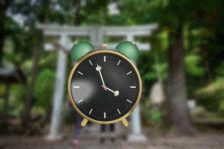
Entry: 3.57
